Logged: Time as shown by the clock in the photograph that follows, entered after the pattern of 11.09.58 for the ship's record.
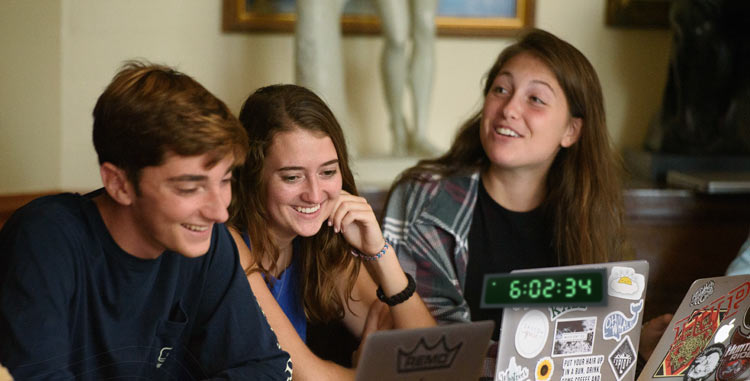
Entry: 6.02.34
